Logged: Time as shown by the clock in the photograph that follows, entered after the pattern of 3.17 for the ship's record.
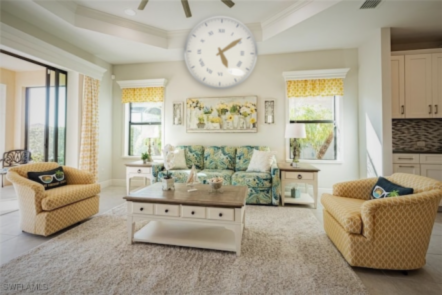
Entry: 5.09
